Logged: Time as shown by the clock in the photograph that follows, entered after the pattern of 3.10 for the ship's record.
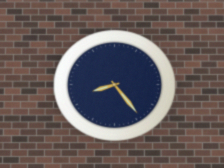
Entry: 8.24
